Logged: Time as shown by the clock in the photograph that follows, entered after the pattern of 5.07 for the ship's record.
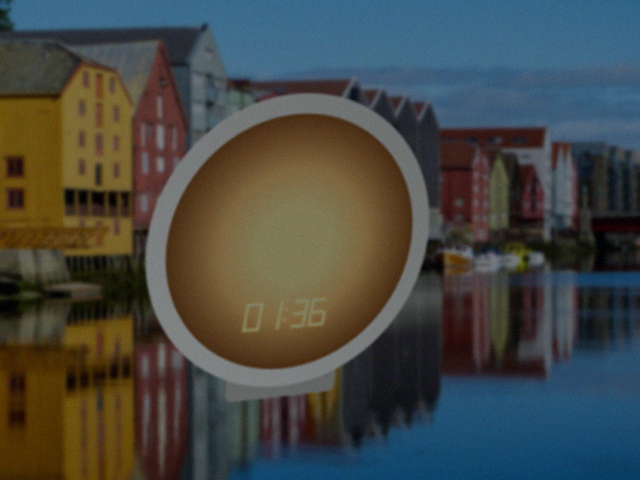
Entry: 1.36
